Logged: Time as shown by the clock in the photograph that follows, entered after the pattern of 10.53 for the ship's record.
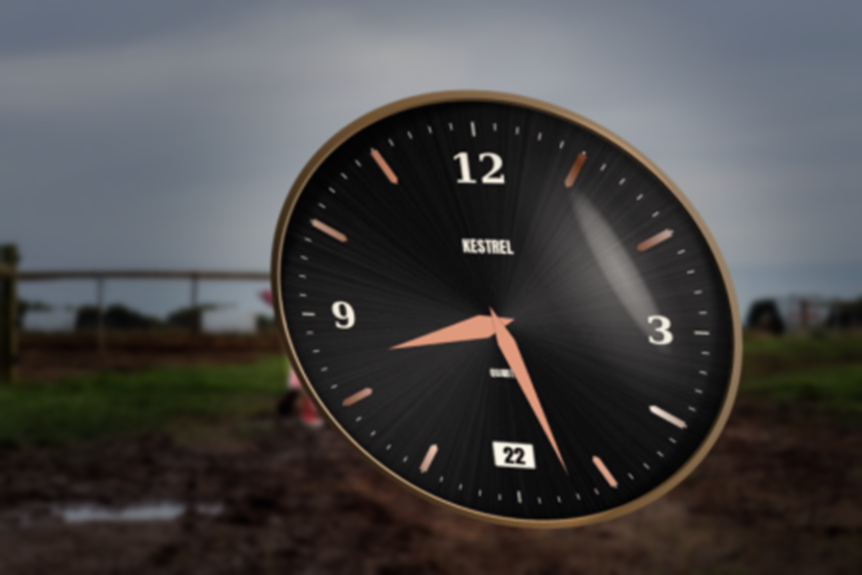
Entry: 8.27
